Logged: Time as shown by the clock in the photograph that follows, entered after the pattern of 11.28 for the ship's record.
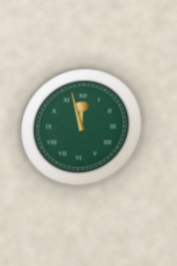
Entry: 11.57
